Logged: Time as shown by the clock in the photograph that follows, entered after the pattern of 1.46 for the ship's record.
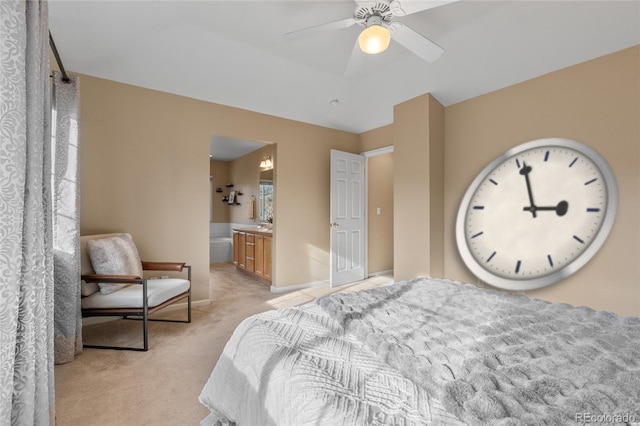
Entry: 2.56
